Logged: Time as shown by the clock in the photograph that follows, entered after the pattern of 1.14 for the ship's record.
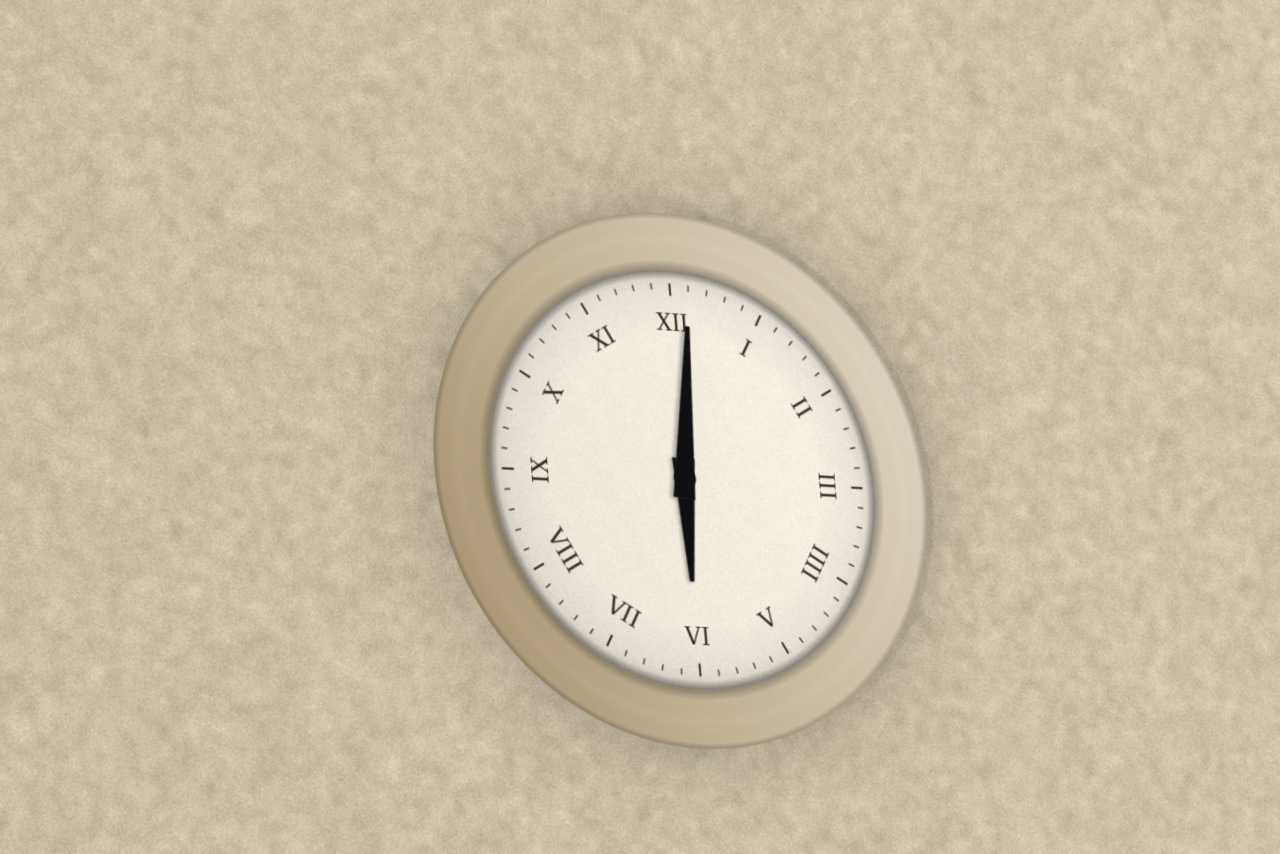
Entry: 6.01
